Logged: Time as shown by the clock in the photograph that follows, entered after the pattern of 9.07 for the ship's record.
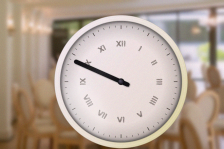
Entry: 9.49
